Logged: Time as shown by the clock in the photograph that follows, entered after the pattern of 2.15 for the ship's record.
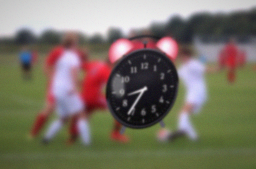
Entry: 8.36
